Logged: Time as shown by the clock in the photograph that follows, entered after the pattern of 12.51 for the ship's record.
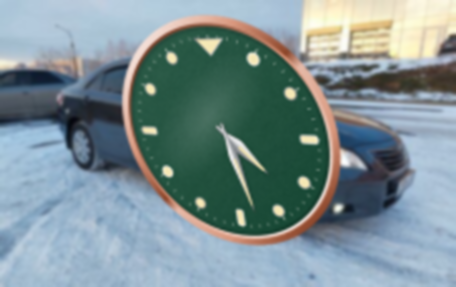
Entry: 4.28
